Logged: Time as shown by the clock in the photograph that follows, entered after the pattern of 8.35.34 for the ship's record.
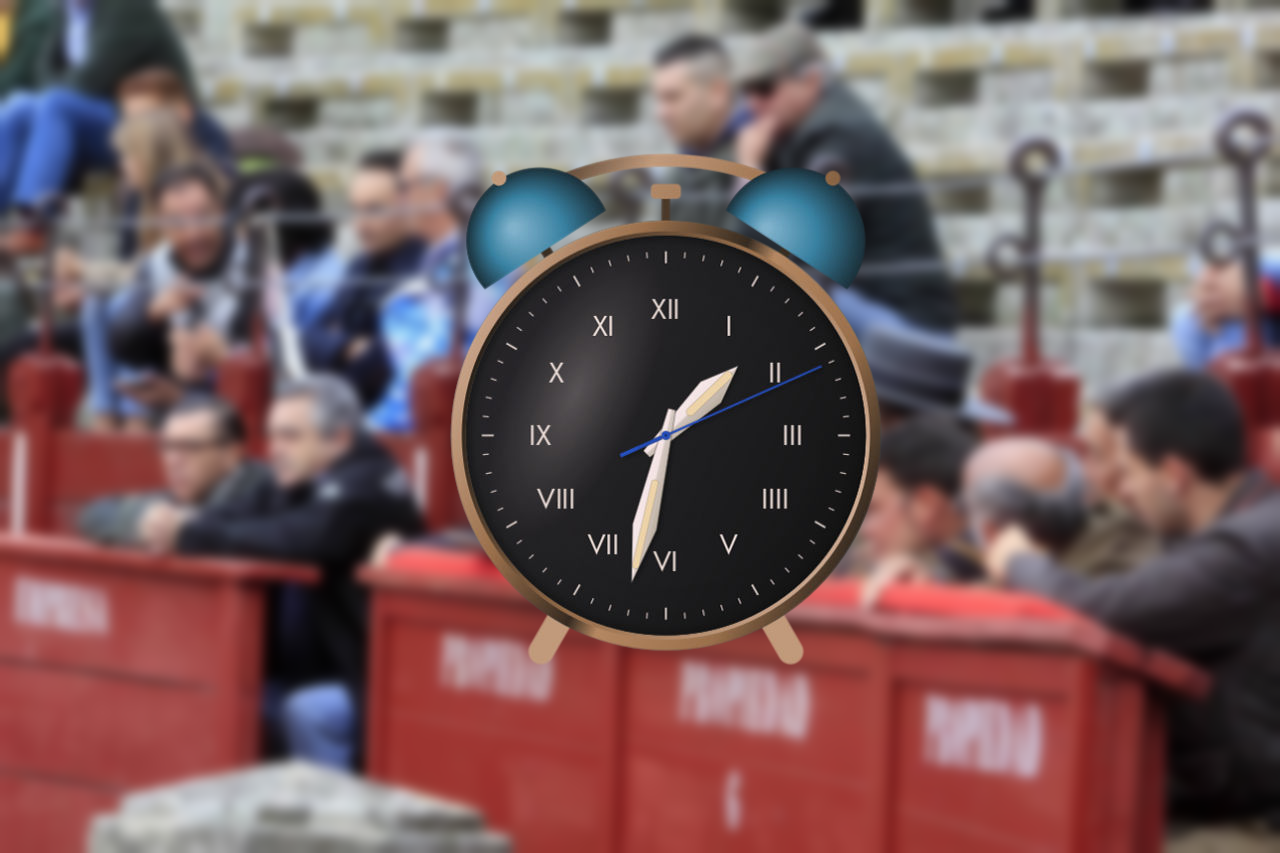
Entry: 1.32.11
